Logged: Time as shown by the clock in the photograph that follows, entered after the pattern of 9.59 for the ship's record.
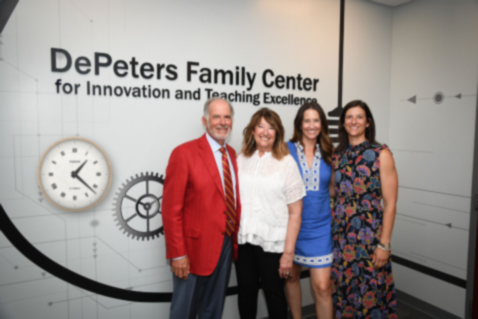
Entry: 1.22
